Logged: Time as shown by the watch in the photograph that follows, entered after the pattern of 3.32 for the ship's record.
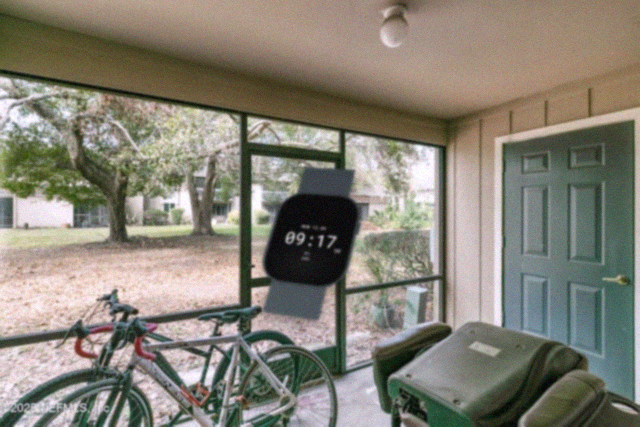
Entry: 9.17
